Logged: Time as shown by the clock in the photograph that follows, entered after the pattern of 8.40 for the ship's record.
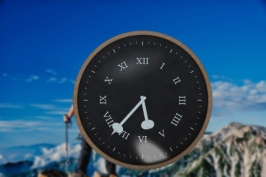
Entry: 5.37
